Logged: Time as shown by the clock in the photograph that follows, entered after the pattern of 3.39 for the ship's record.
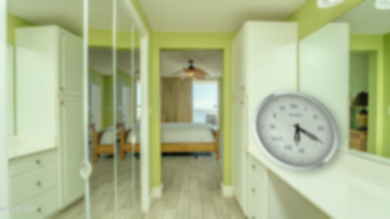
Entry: 6.21
